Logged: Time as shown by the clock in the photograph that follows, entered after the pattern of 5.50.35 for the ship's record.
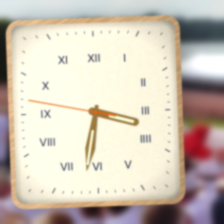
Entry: 3.31.47
